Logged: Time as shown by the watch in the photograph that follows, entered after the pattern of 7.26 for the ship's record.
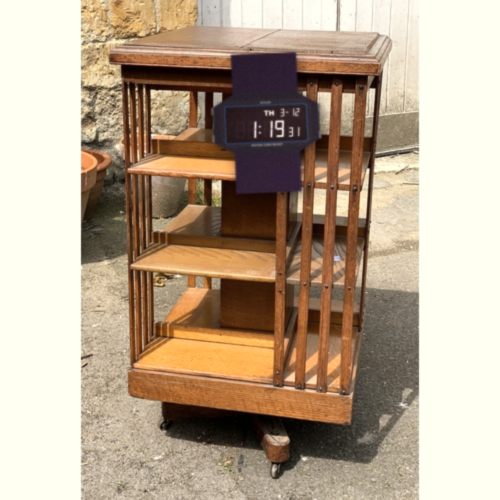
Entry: 1.19
